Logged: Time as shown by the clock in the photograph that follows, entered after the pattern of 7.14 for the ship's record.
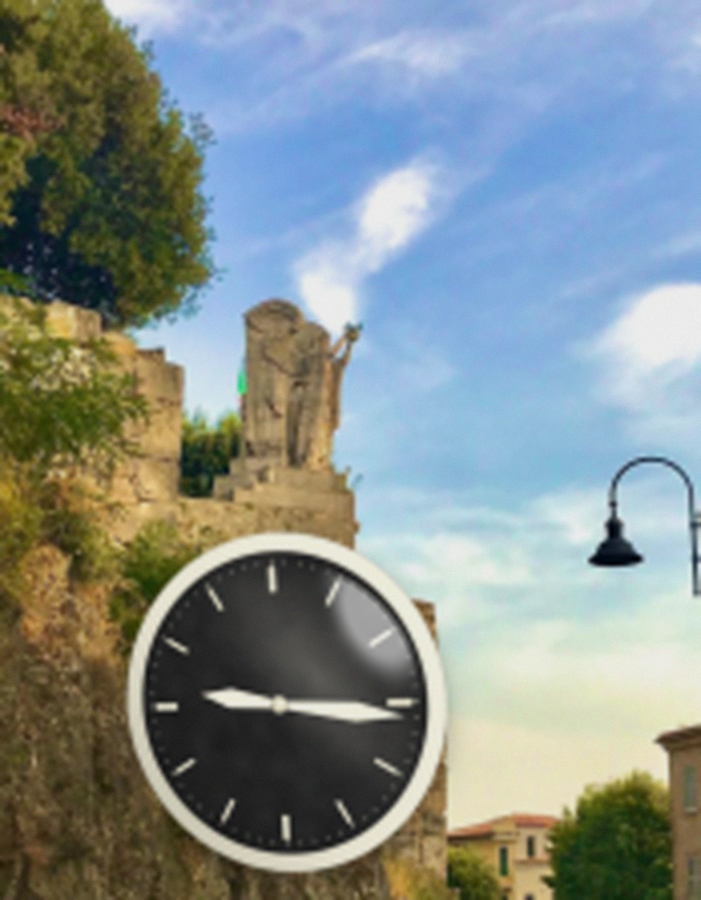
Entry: 9.16
